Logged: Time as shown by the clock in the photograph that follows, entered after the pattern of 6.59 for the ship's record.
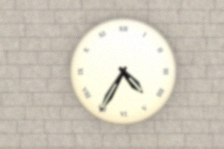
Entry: 4.35
